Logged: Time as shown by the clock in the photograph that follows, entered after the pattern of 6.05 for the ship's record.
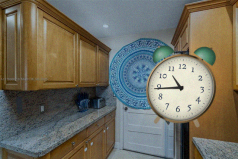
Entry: 10.44
